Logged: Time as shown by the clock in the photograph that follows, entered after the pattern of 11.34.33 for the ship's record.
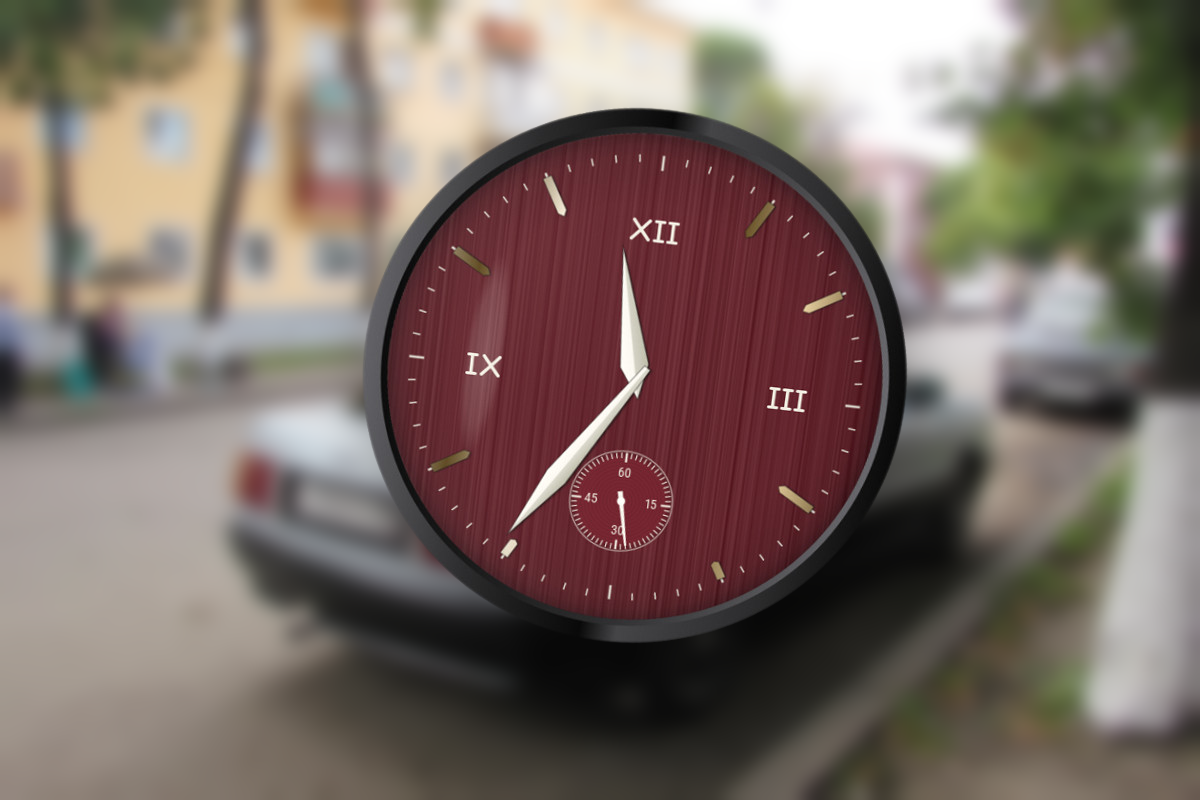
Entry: 11.35.28
